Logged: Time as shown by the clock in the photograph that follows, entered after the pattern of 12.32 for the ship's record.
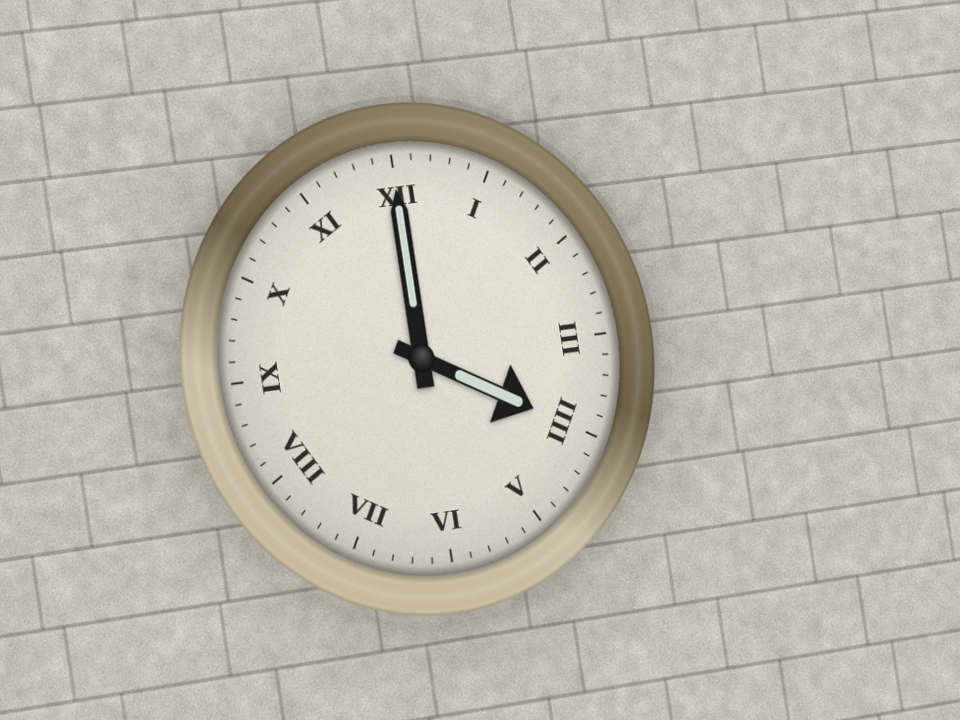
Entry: 4.00
